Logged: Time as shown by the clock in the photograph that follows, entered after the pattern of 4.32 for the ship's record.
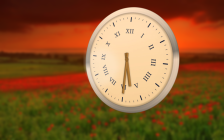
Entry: 5.30
